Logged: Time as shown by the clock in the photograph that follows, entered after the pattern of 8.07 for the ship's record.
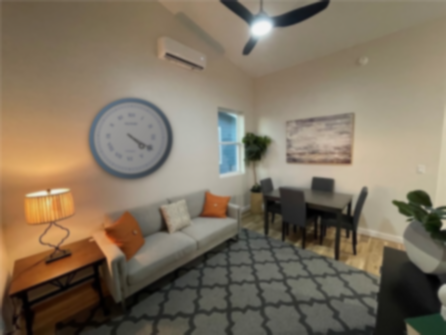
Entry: 4.20
